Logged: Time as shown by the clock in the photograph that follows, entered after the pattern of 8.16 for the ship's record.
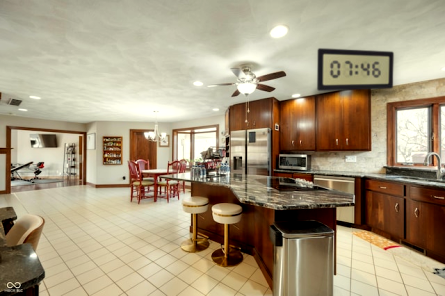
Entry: 7.46
